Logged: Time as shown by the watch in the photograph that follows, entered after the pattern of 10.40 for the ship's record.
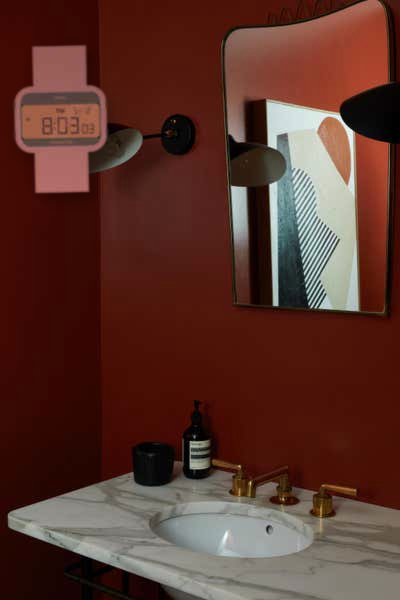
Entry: 8.03
